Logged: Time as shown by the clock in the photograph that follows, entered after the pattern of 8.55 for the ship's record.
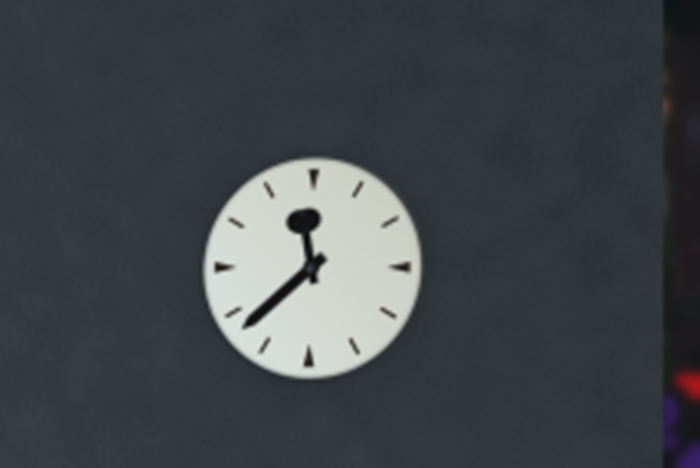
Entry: 11.38
